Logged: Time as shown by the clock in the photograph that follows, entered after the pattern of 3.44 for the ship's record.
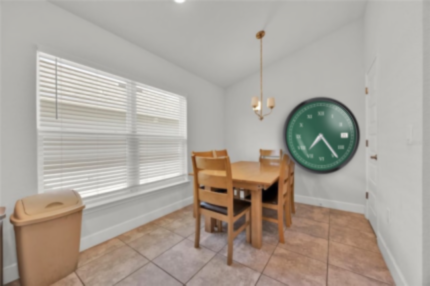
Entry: 7.24
